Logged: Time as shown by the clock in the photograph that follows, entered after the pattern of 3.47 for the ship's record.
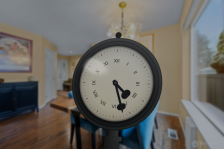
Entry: 4.27
